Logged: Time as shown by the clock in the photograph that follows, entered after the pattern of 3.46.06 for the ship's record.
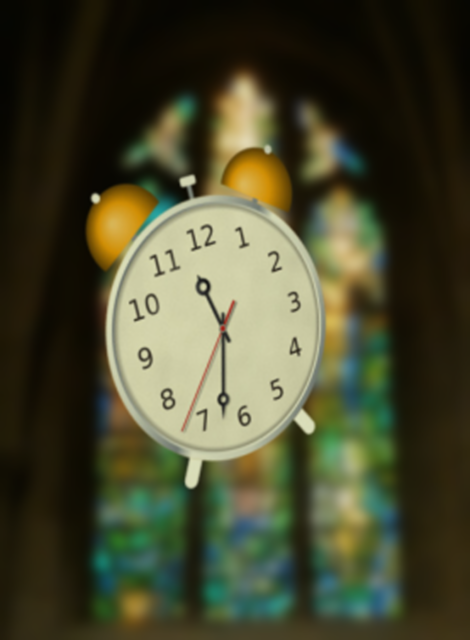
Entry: 11.32.37
